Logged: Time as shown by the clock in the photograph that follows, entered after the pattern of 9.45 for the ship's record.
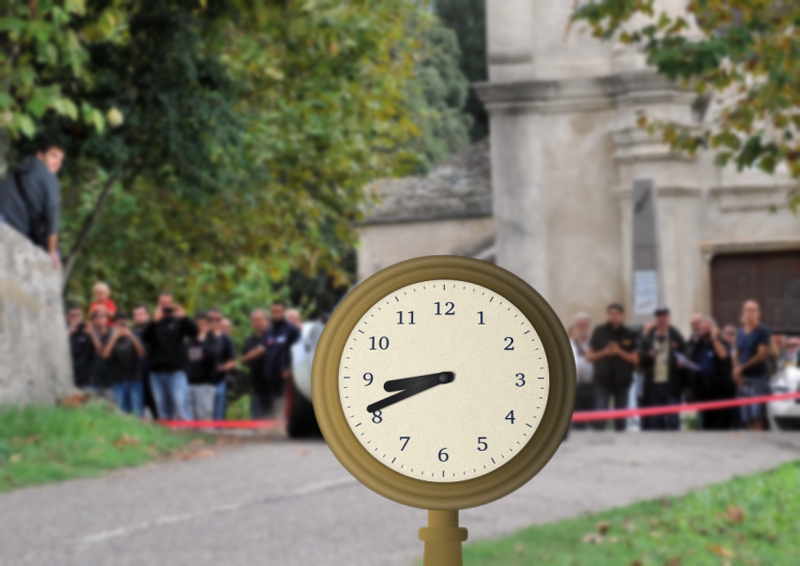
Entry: 8.41
